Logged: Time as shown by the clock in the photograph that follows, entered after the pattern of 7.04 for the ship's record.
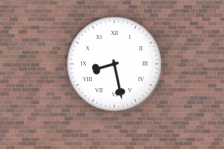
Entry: 8.28
